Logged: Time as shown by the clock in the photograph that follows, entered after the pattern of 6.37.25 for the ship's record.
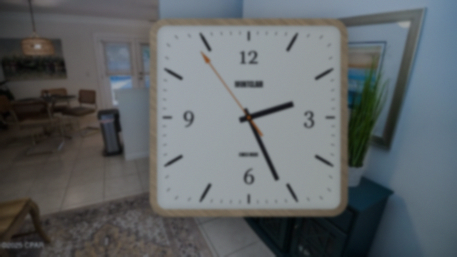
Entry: 2.25.54
